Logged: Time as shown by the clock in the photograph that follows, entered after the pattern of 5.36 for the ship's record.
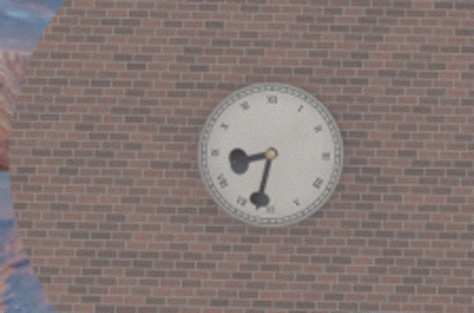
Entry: 8.32
